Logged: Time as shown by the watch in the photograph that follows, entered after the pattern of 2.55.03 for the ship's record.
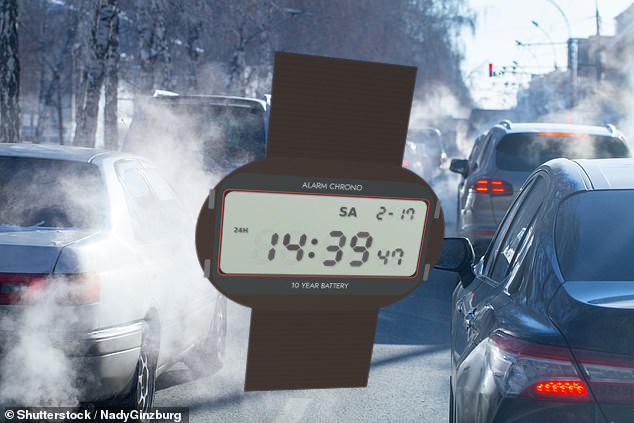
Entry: 14.39.47
